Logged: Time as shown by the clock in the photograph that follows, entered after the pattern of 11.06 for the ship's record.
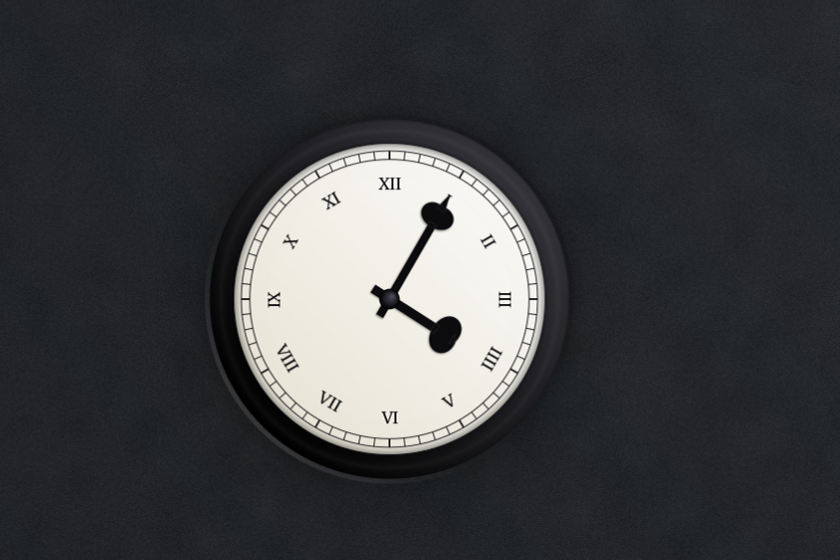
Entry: 4.05
